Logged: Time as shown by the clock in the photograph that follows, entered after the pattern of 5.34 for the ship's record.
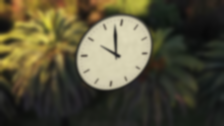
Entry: 9.58
